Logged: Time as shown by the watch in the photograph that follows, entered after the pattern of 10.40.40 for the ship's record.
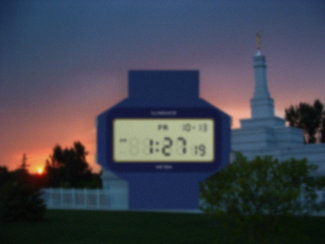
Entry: 1.27.19
